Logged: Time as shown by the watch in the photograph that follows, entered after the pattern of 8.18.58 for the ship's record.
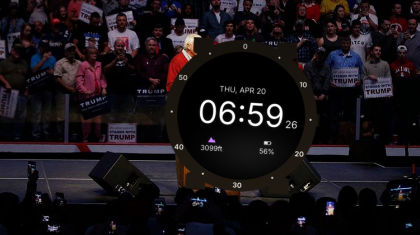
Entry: 6.59.26
